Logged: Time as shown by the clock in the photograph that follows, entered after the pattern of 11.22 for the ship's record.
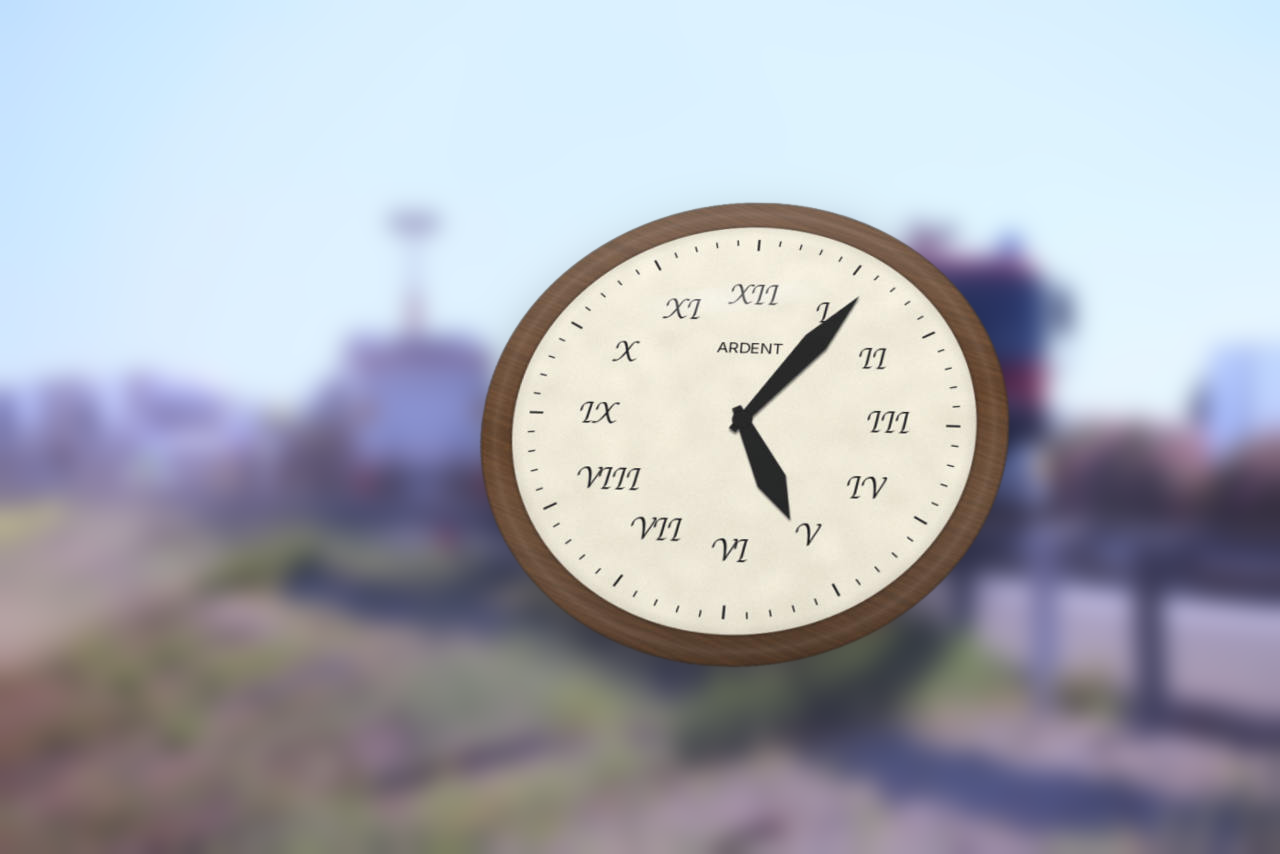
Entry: 5.06
